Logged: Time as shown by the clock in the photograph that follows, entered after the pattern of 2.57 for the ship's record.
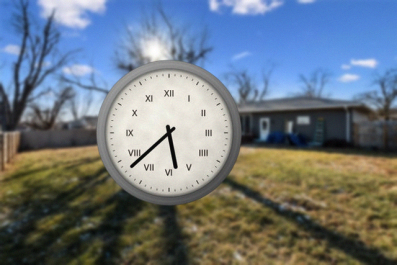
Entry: 5.38
